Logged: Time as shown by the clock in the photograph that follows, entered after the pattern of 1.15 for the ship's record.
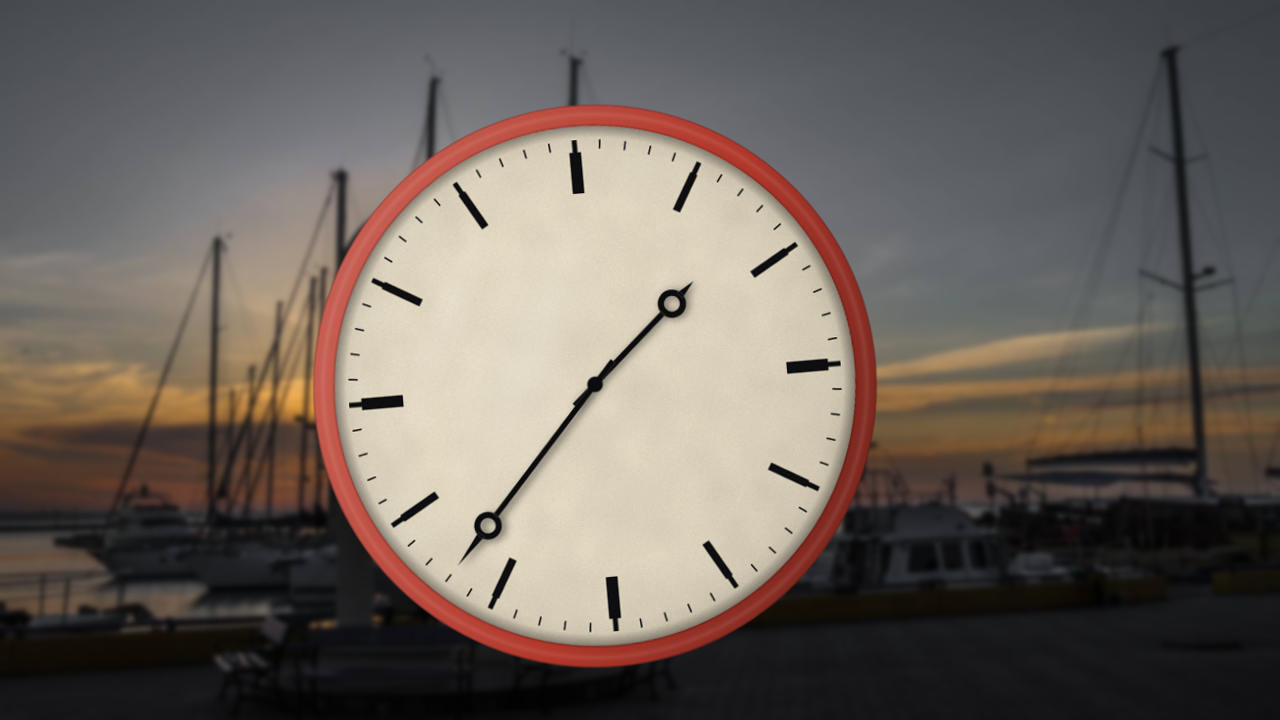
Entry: 1.37
